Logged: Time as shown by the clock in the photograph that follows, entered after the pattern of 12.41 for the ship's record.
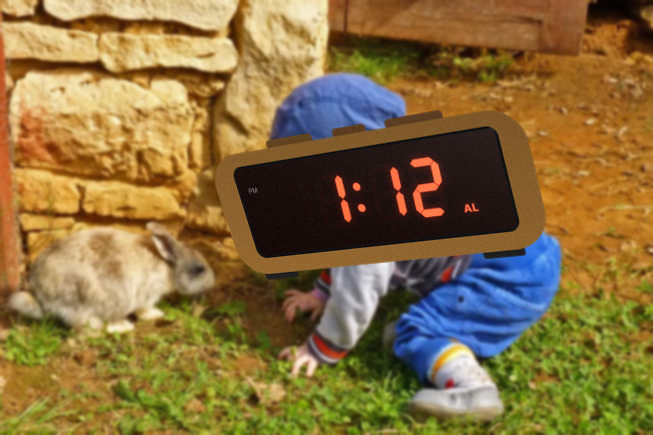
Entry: 1.12
